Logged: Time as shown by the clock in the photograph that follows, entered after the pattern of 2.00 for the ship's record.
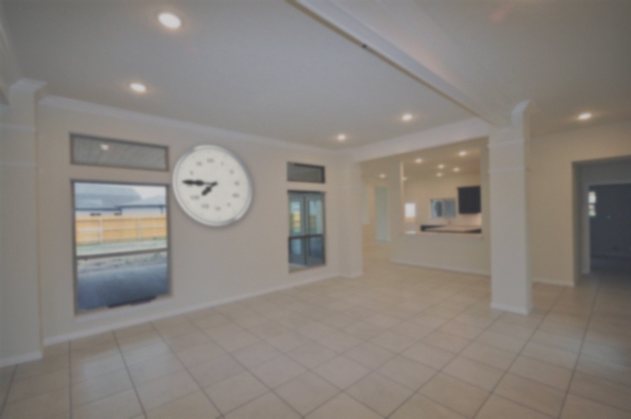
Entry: 7.46
